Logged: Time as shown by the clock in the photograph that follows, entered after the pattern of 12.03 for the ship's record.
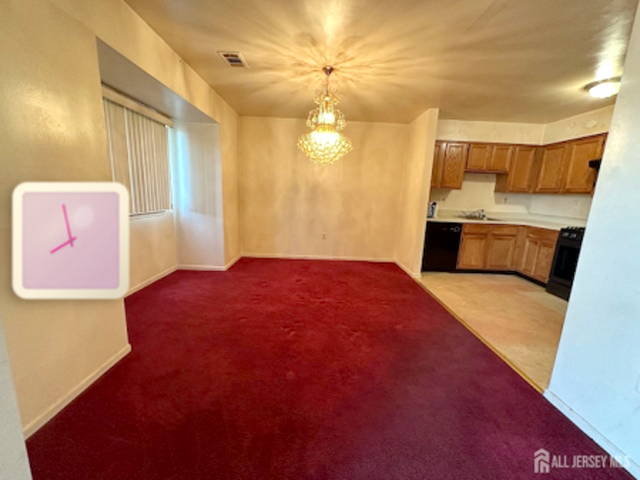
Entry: 7.58
